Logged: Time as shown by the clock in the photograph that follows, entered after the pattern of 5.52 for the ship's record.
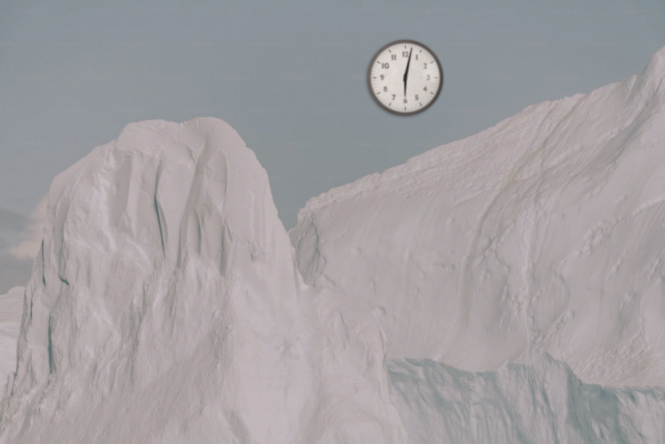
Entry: 6.02
